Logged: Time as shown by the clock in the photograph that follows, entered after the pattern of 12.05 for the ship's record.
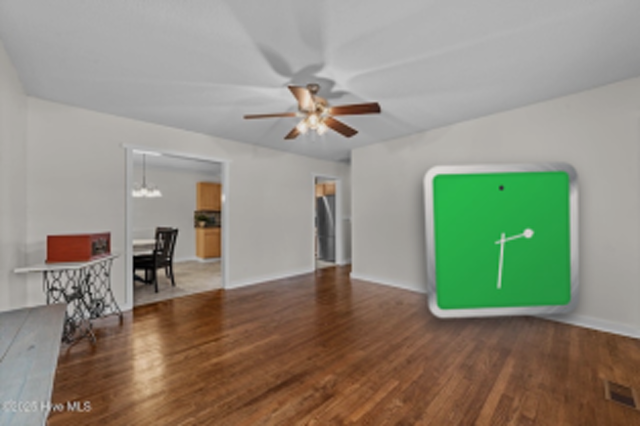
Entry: 2.31
